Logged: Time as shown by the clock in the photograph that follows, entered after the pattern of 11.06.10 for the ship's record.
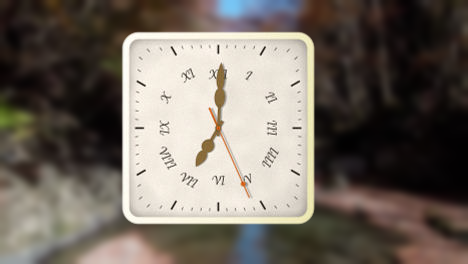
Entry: 7.00.26
